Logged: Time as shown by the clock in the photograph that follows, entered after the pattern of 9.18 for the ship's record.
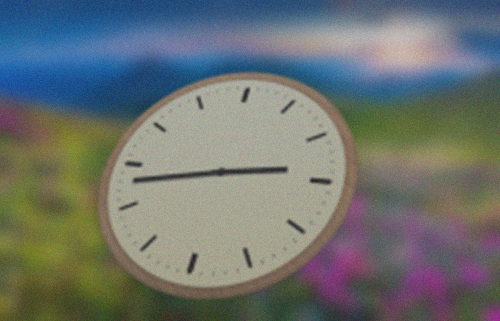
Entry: 2.43
